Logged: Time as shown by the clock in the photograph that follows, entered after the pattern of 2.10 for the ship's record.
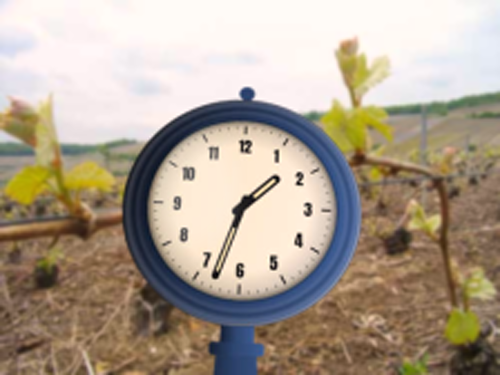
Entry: 1.33
